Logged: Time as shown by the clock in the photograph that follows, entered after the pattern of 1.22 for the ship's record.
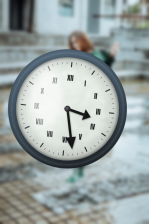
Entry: 3.28
